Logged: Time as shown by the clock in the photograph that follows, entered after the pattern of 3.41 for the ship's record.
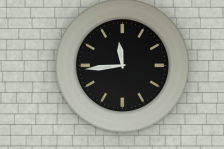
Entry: 11.44
